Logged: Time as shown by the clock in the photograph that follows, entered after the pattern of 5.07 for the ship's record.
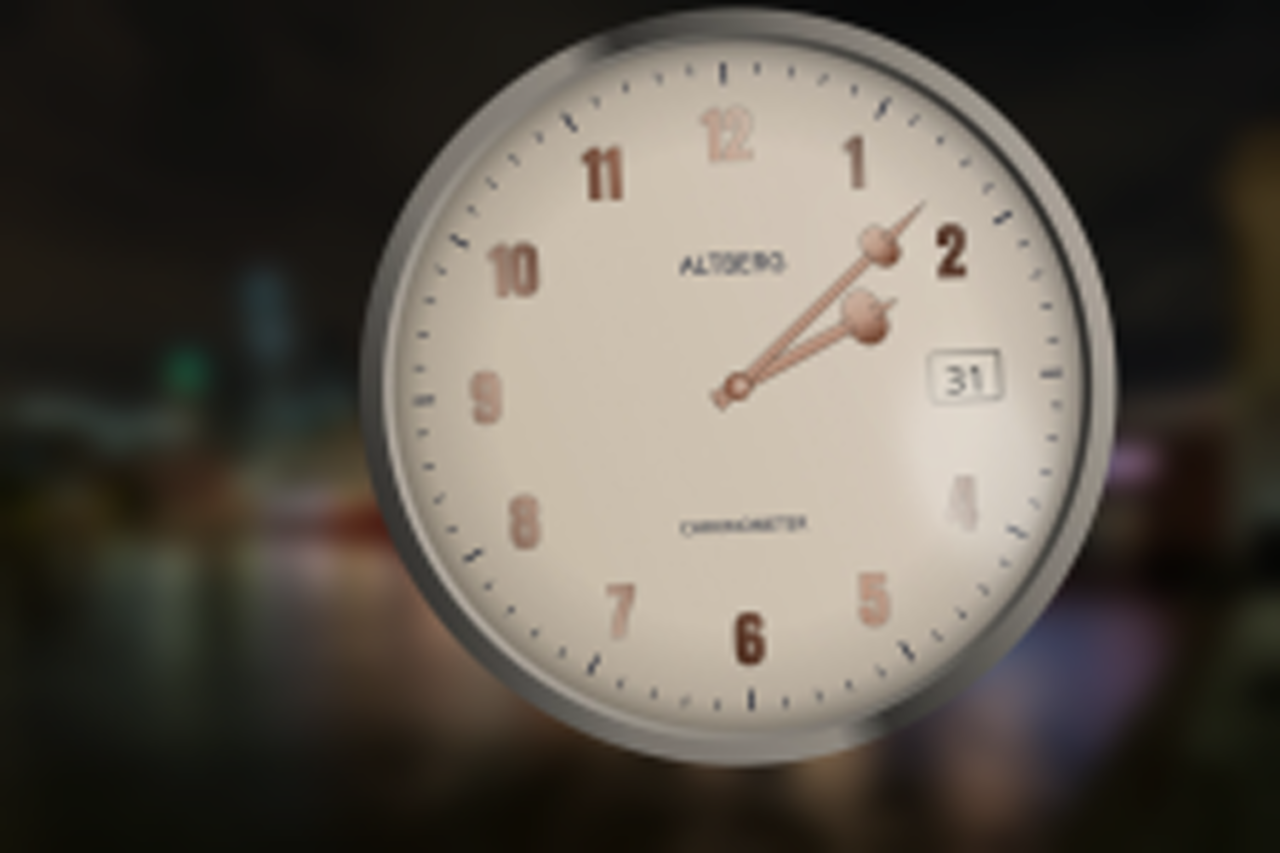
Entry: 2.08
